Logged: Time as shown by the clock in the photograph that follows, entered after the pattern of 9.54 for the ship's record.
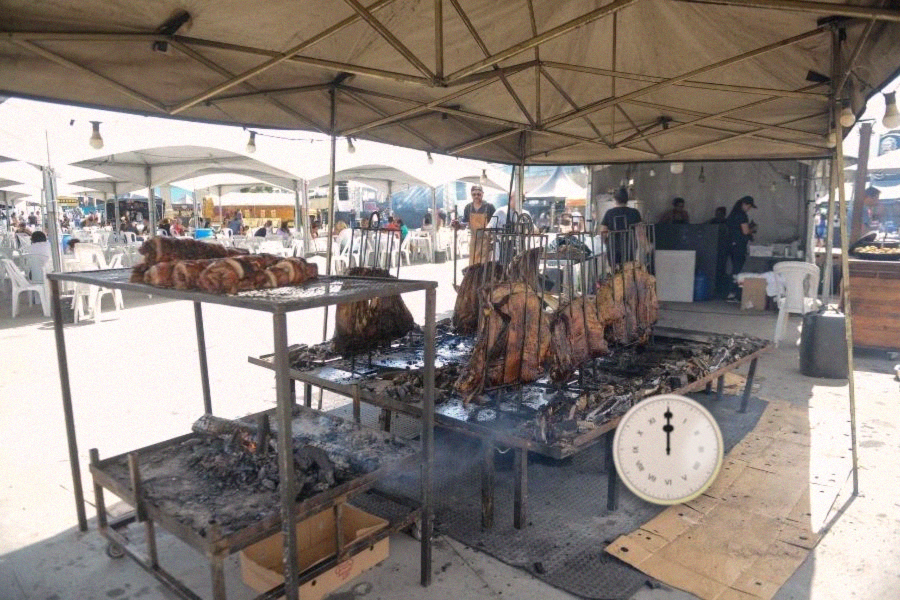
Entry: 12.00
